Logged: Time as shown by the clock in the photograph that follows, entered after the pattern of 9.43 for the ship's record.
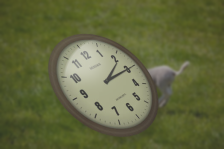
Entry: 2.15
